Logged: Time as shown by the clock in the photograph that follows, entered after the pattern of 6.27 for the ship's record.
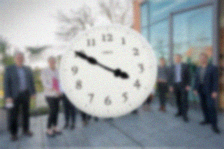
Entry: 3.50
